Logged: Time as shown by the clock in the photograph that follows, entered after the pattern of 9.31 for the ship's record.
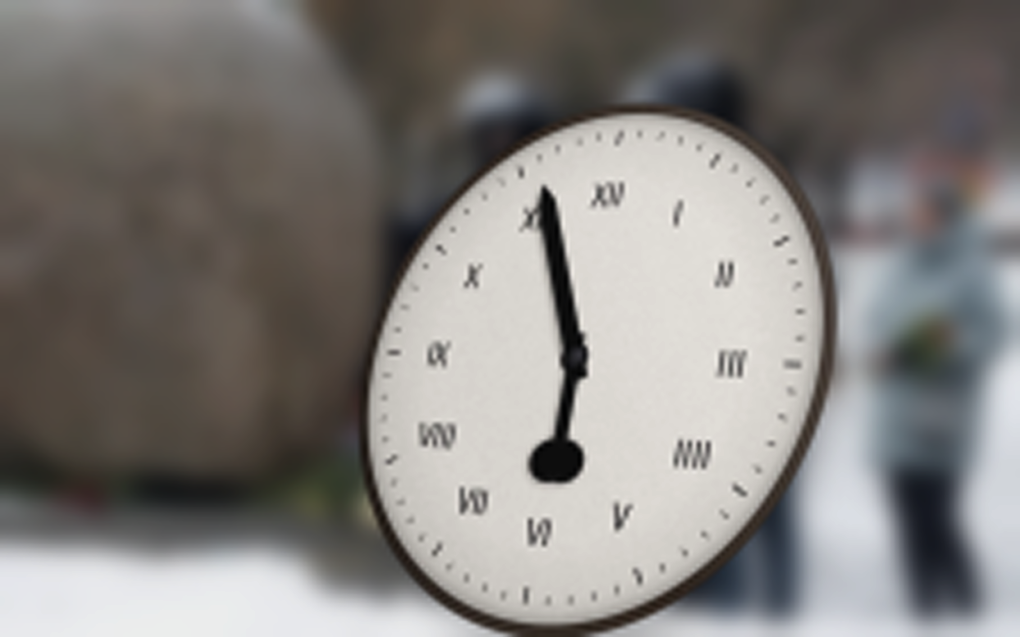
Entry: 5.56
